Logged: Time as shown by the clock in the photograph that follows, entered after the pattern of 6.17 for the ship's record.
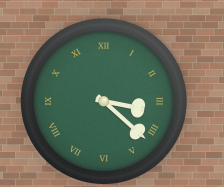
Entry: 3.22
